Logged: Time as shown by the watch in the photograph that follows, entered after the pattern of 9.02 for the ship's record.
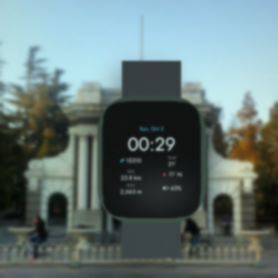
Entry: 0.29
